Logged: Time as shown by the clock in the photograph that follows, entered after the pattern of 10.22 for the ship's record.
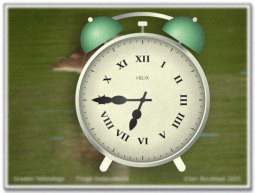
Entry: 6.45
